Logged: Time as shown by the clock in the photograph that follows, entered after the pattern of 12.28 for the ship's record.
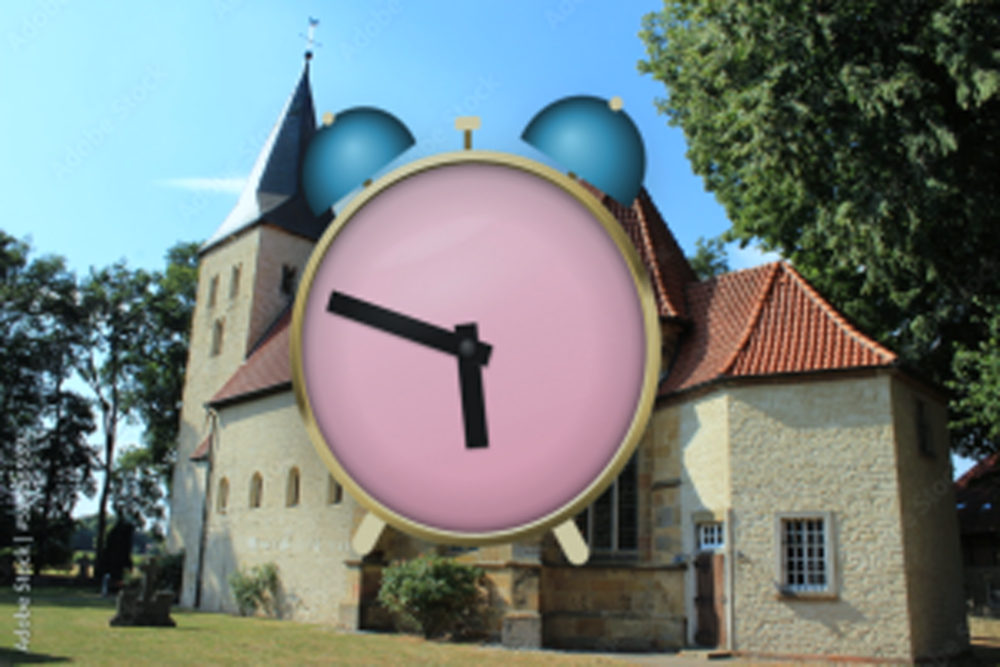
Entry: 5.48
